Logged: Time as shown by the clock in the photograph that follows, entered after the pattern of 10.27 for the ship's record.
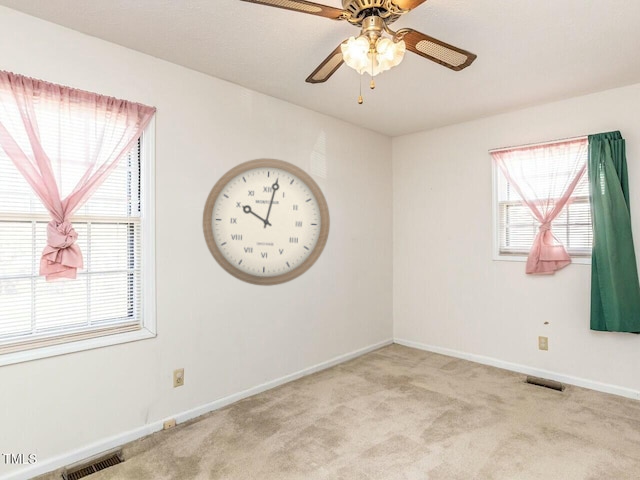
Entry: 10.02
